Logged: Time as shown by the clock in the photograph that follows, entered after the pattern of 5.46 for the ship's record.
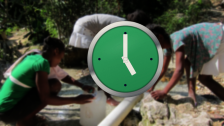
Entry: 5.00
